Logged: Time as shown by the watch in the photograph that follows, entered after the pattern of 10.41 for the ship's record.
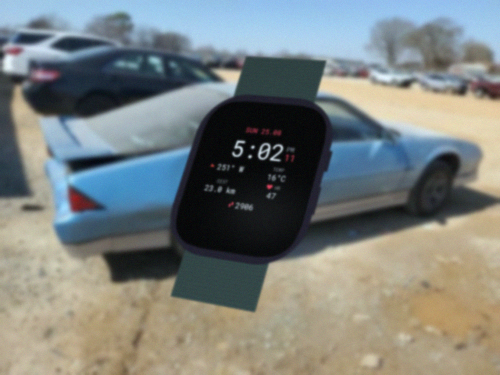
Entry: 5.02
